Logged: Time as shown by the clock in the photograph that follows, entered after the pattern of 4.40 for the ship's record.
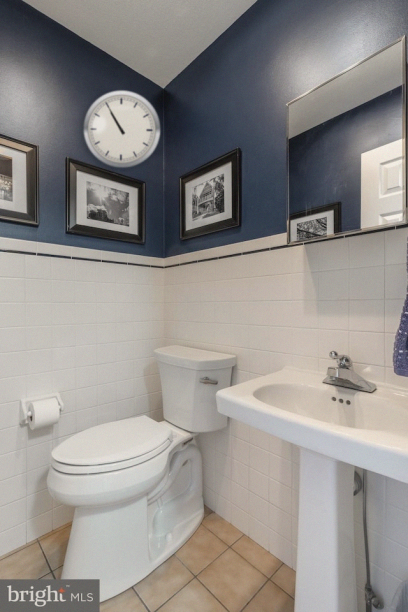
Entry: 10.55
